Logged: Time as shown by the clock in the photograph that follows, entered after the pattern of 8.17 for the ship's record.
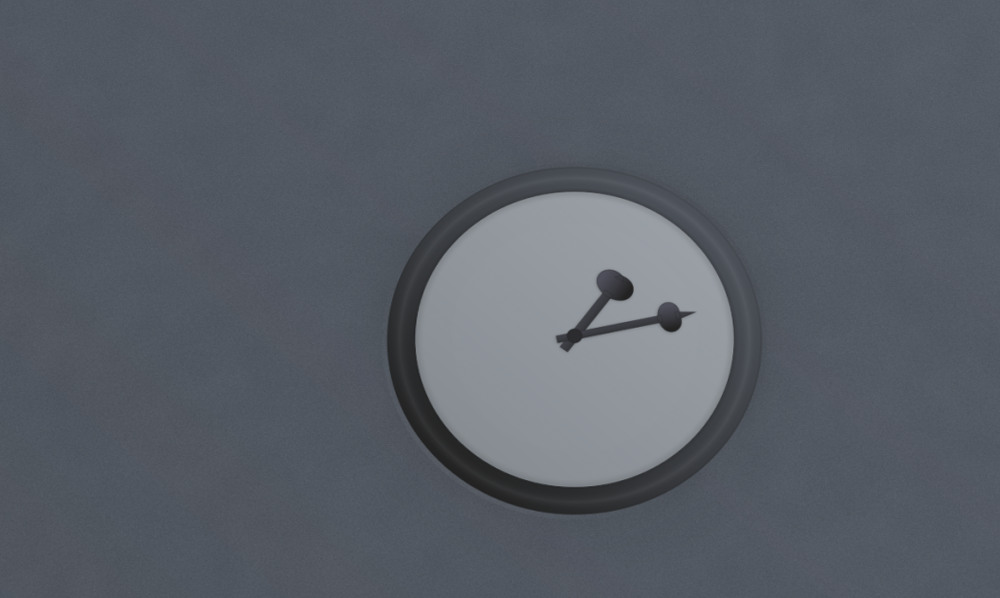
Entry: 1.13
